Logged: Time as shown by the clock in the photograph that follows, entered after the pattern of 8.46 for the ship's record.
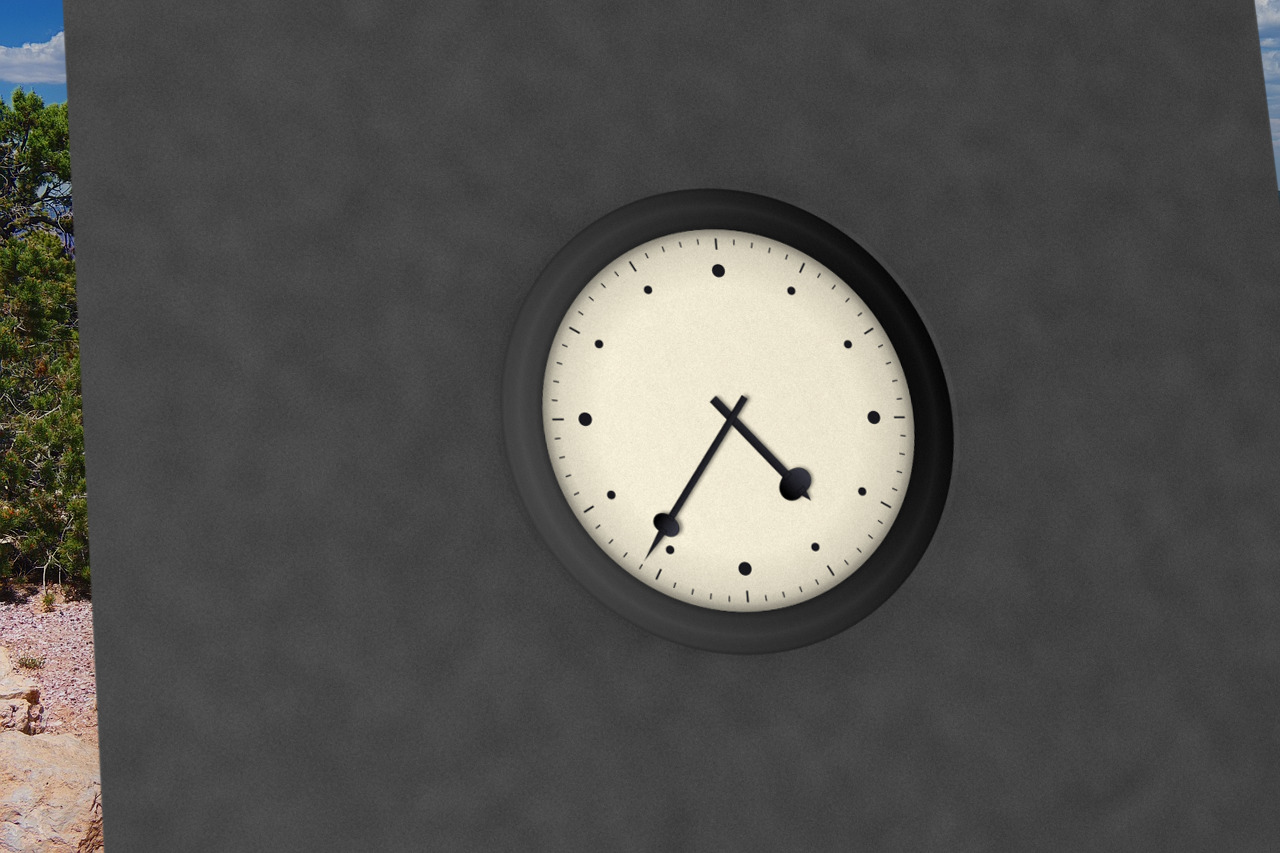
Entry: 4.36
